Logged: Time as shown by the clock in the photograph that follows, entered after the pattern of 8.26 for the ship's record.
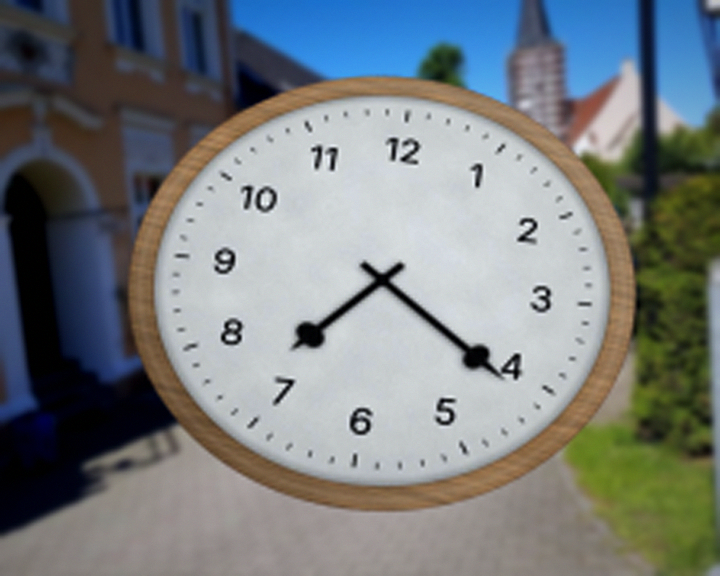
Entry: 7.21
